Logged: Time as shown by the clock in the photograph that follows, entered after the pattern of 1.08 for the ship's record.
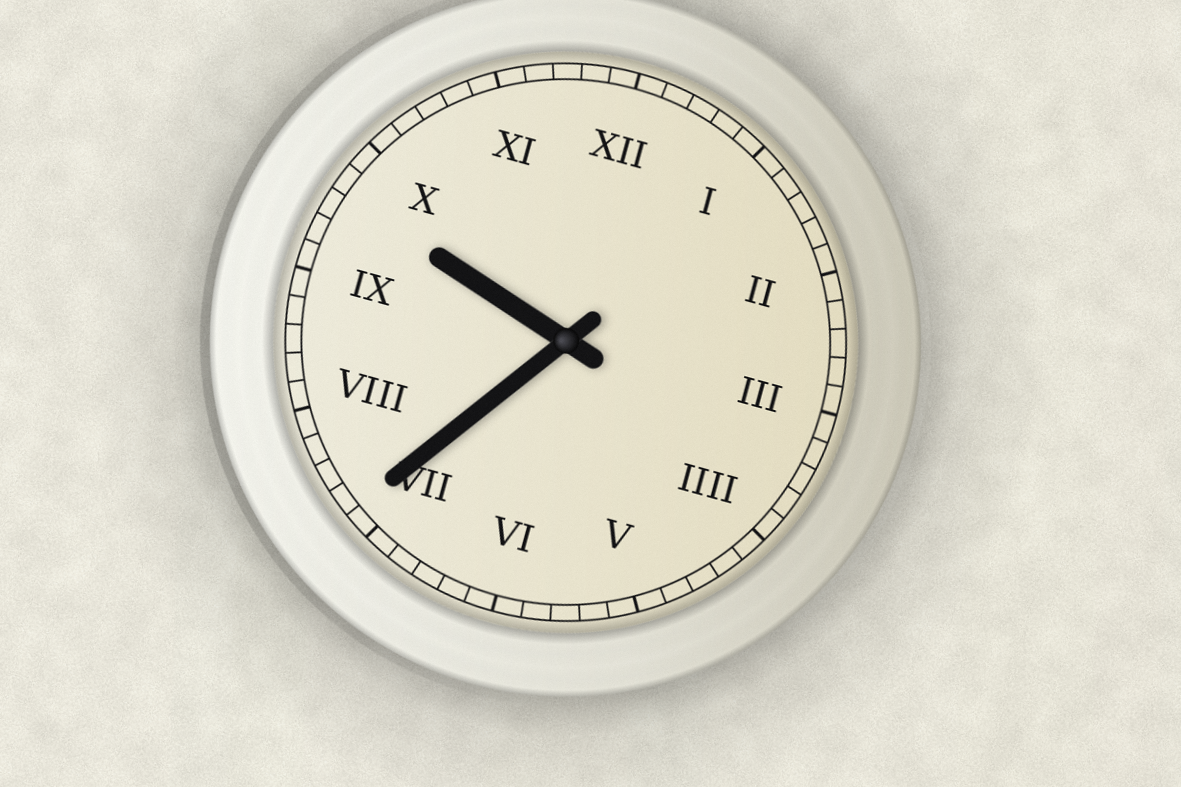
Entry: 9.36
